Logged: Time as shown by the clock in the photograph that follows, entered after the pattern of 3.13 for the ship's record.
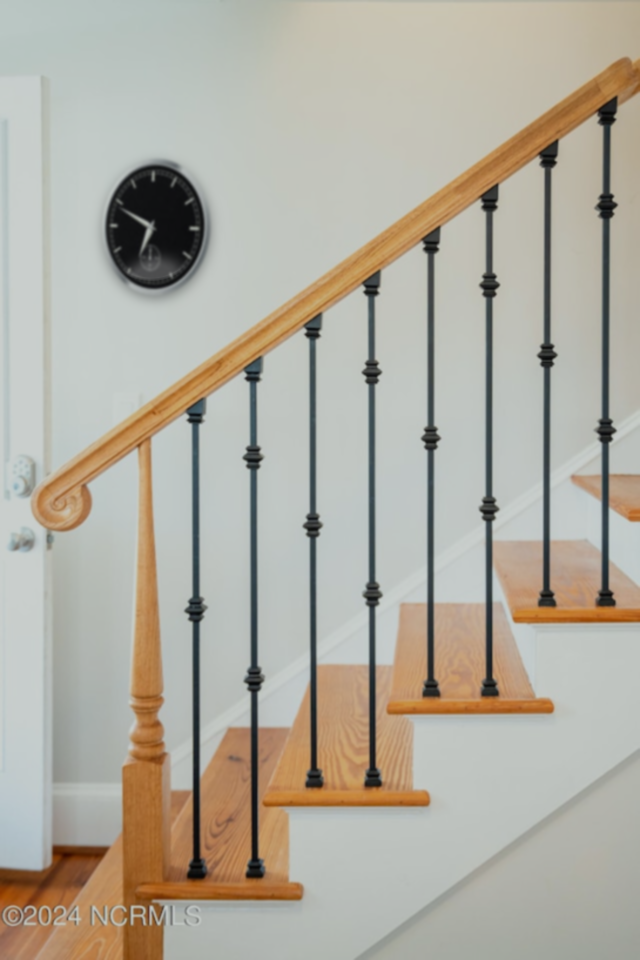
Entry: 6.49
